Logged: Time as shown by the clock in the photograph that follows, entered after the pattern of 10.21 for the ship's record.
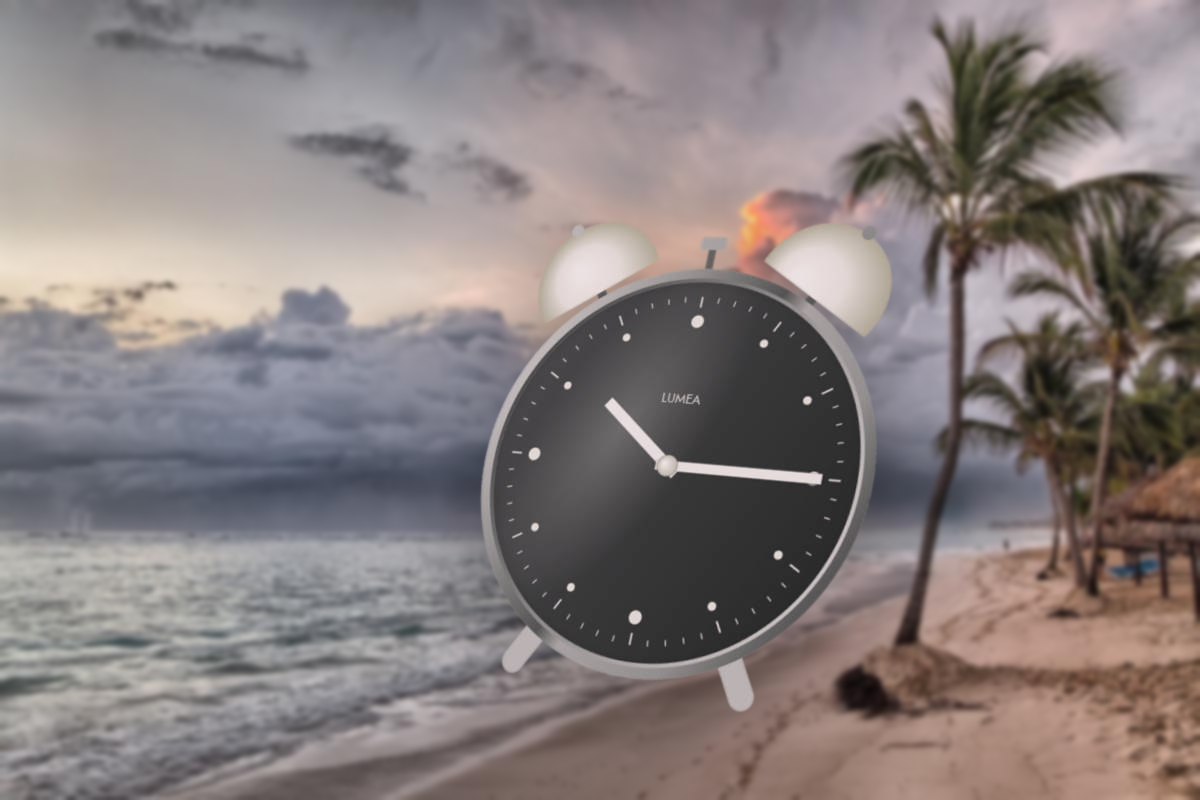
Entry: 10.15
